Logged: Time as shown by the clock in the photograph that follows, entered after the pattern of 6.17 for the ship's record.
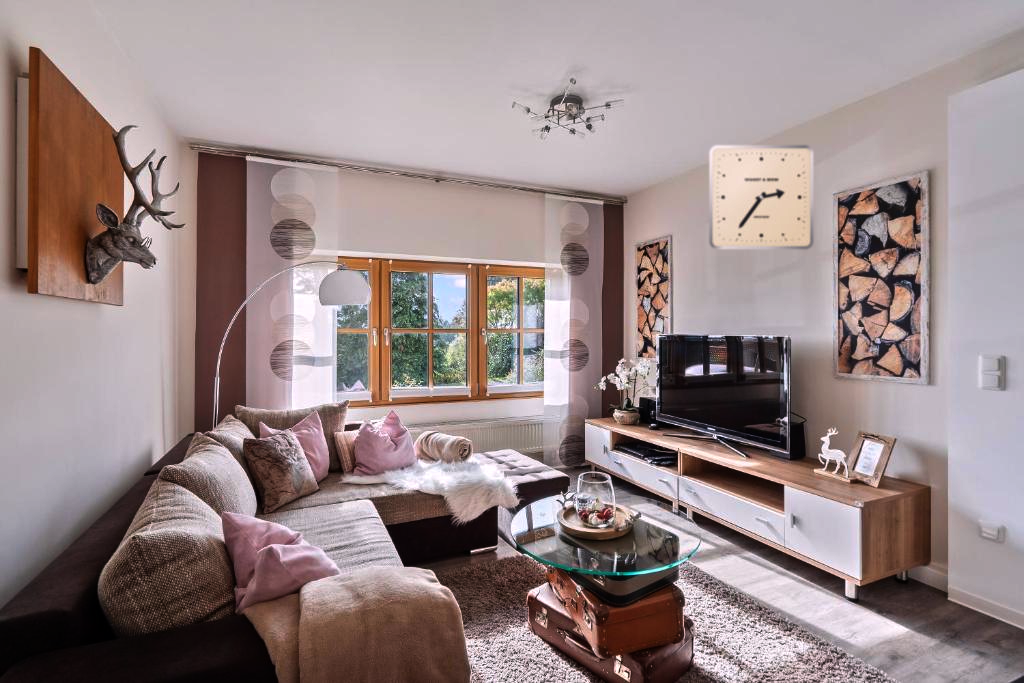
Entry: 2.36
